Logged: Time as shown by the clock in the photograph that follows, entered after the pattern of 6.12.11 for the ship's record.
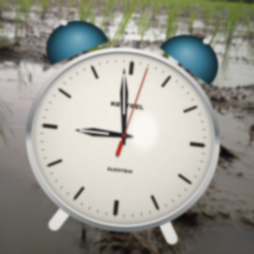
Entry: 8.59.02
